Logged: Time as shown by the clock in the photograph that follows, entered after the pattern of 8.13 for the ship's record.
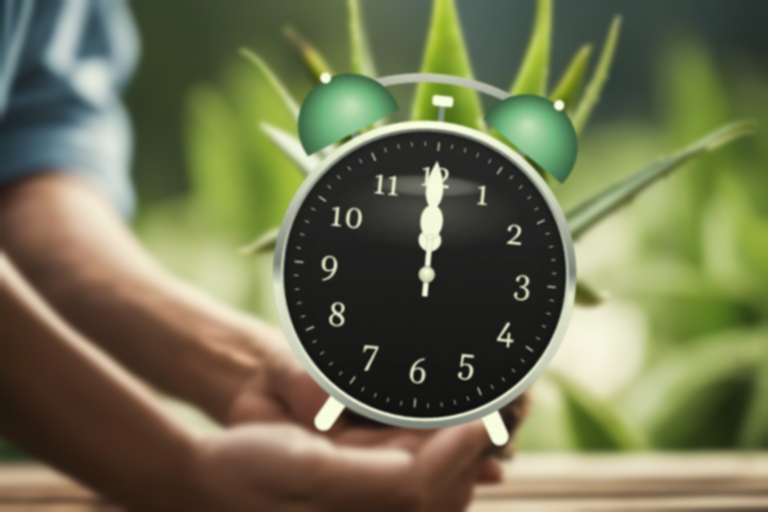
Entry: 12.00
